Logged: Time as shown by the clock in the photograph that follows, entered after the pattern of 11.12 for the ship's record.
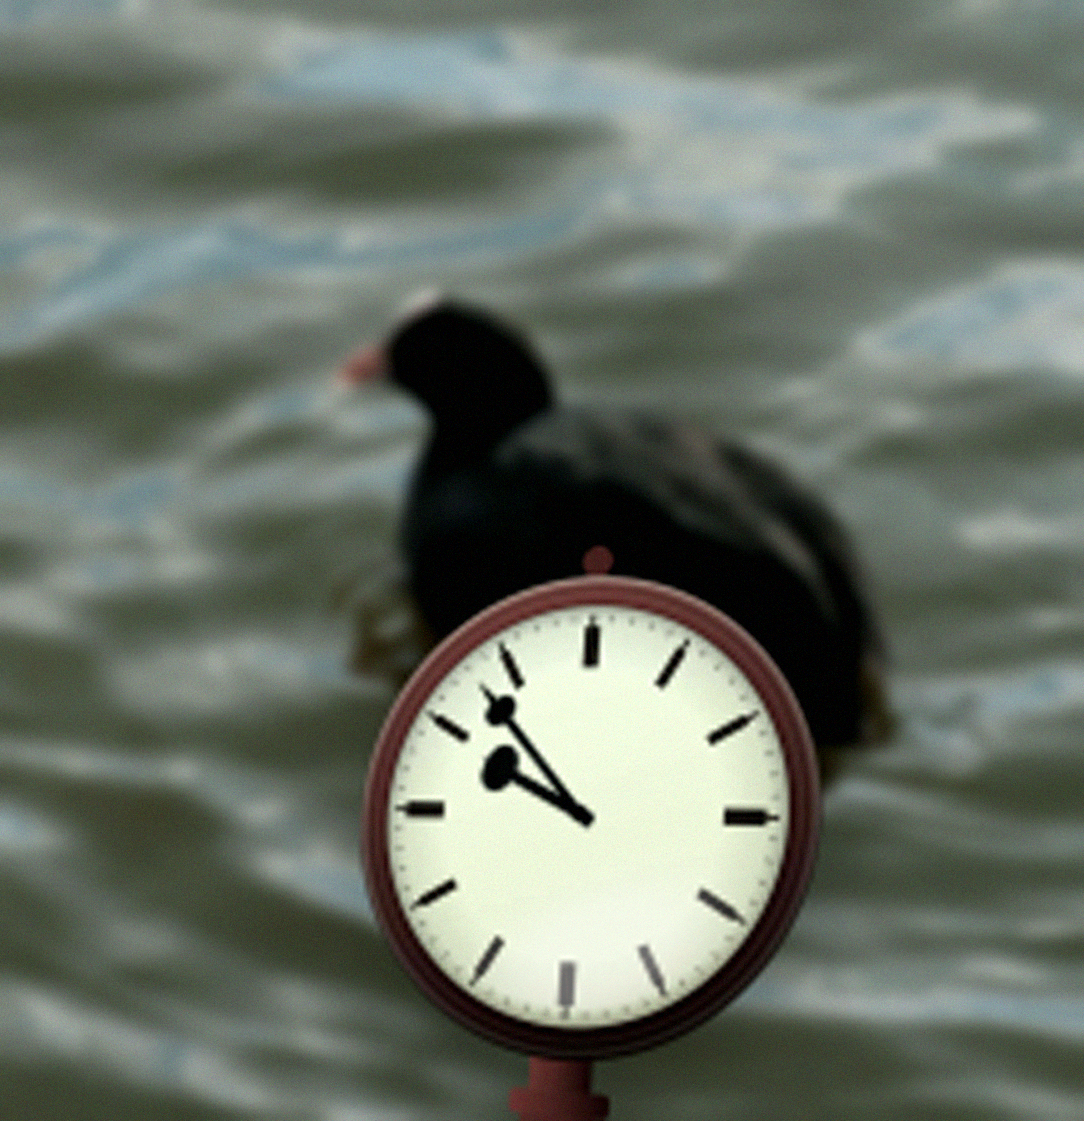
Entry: 9.53
